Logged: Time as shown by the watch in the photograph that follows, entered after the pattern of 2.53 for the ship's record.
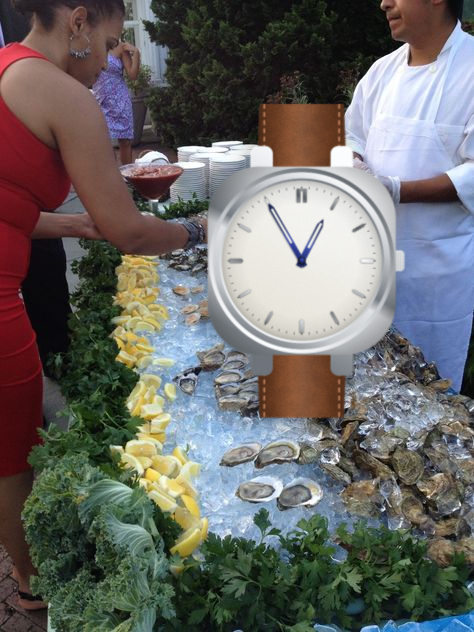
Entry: 12.55
